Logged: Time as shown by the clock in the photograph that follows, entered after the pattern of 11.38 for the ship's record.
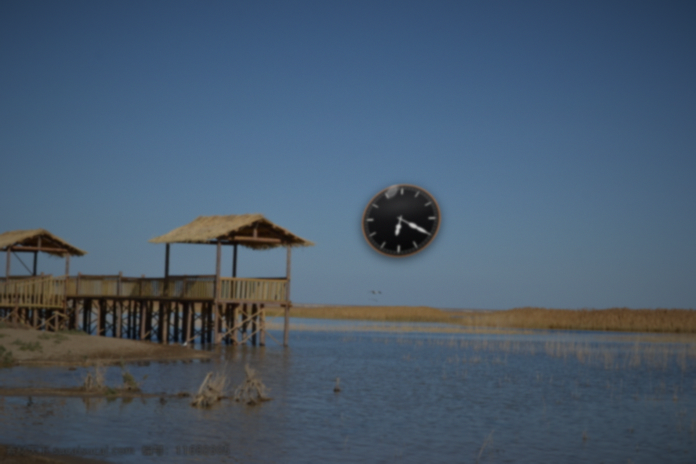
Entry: 6.20
